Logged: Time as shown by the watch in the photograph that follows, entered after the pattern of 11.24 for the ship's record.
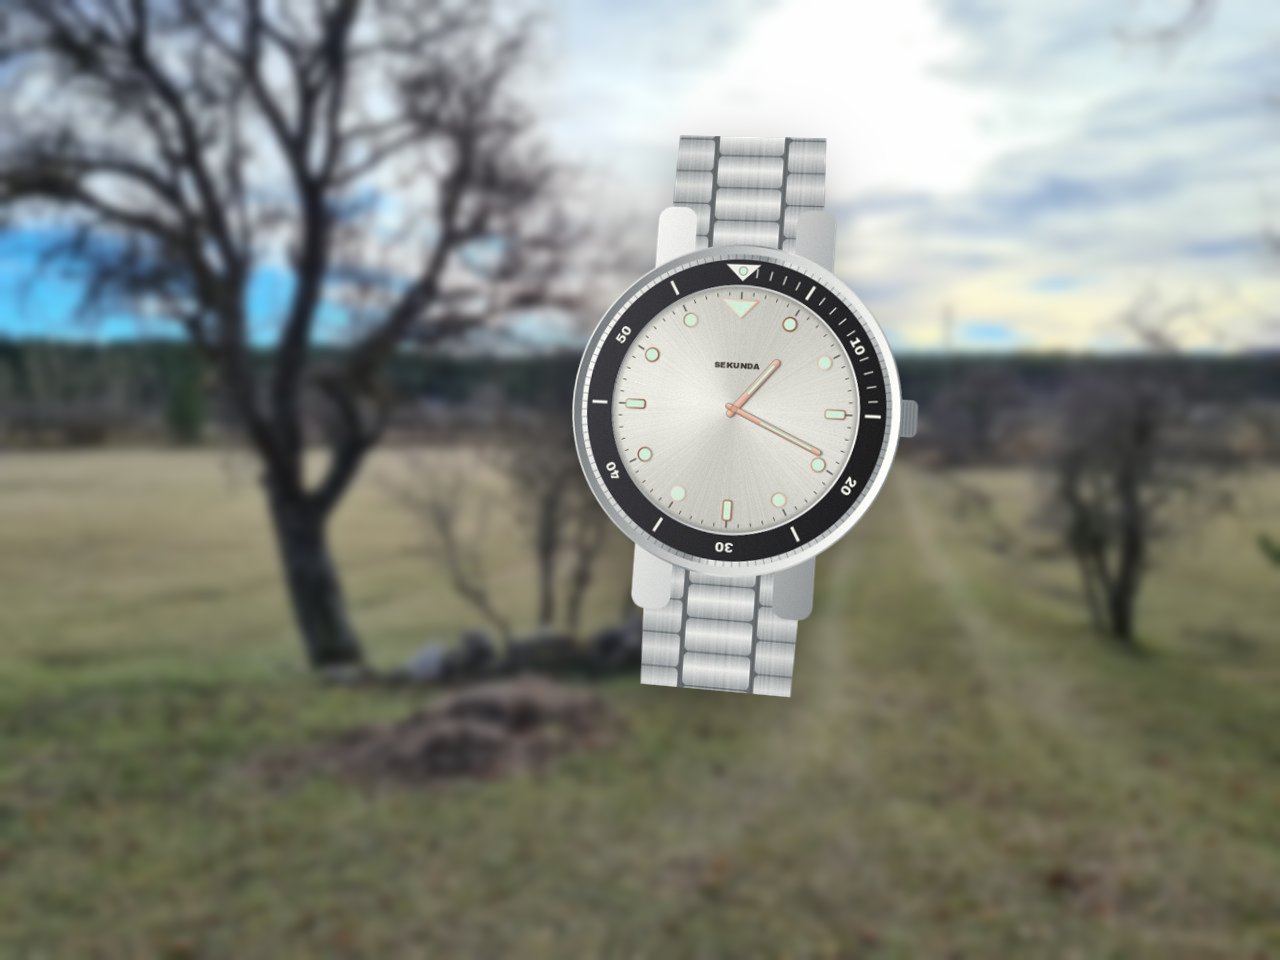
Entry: 1.19
